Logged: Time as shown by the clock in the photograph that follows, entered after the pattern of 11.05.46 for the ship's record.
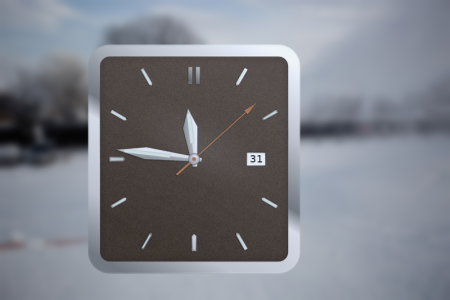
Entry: 11.46.08
